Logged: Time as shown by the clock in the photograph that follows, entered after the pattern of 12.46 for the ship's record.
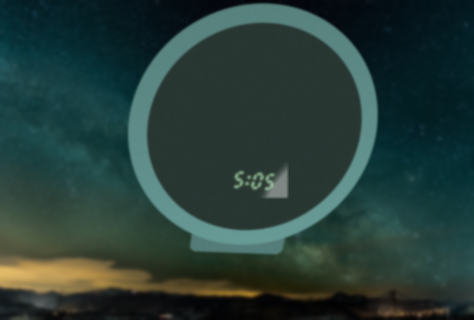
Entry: 5.05
